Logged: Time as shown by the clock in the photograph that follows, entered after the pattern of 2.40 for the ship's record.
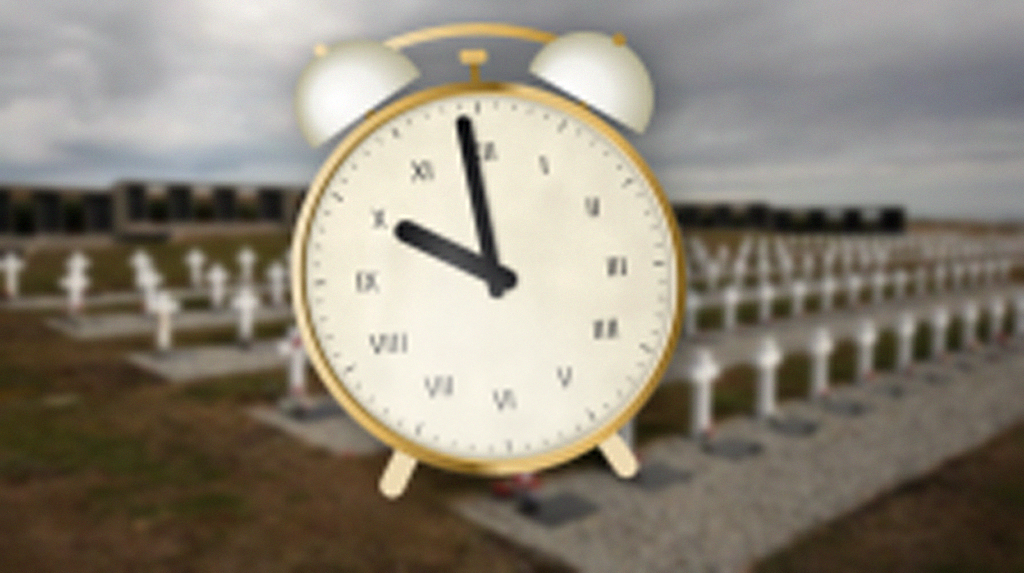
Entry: 9.59
